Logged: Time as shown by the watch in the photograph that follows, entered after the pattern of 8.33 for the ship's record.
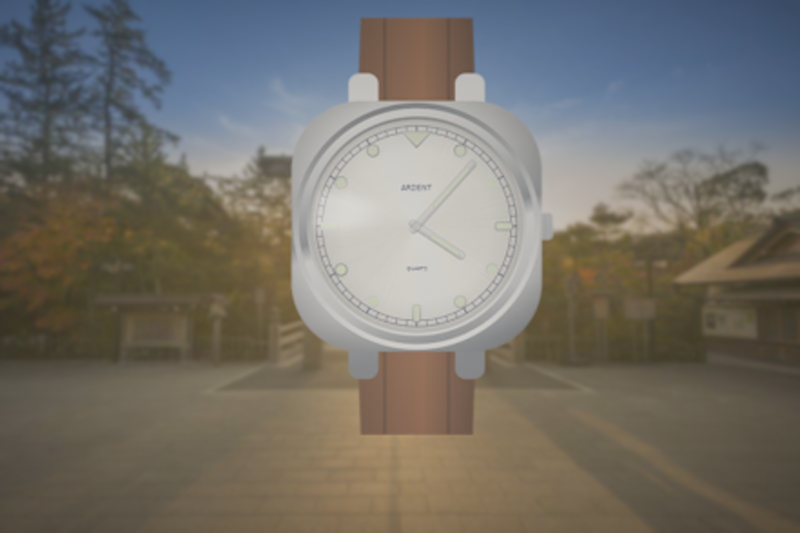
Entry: 4.07
